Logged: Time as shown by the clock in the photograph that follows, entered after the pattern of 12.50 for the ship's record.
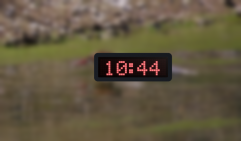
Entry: 10.44
